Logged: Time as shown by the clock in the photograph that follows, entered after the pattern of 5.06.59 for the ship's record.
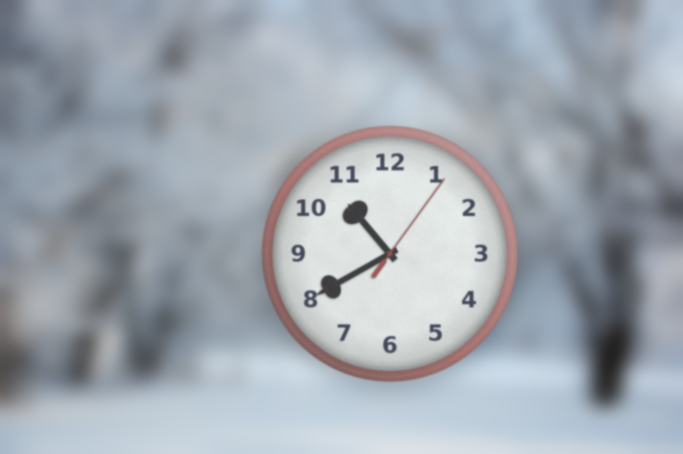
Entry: 10.40.06
